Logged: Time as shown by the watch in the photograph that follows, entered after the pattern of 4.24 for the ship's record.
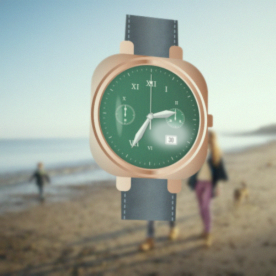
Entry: 2.35
